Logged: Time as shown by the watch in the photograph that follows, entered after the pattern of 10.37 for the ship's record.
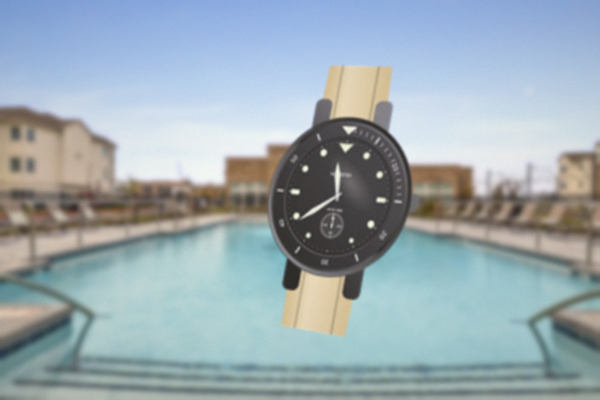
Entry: 11.39
